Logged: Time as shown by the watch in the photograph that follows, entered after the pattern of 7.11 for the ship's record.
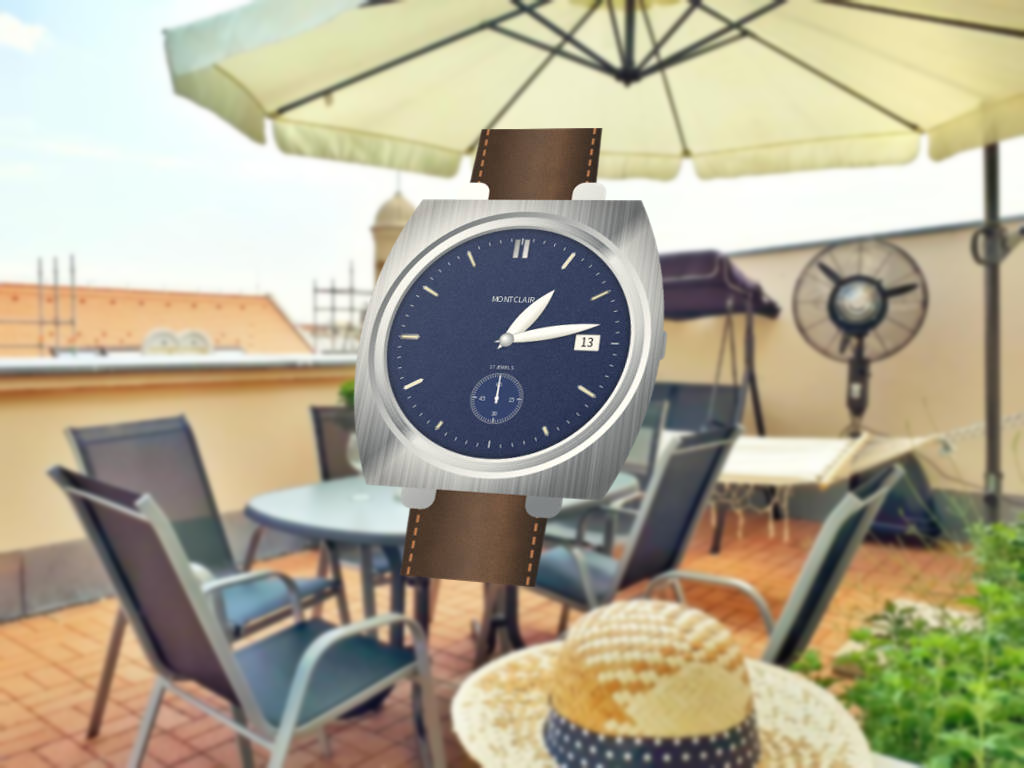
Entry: 1.13
